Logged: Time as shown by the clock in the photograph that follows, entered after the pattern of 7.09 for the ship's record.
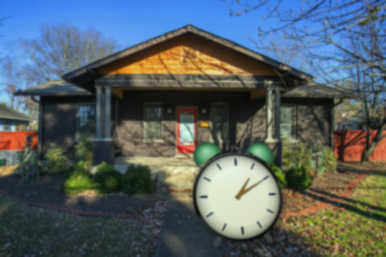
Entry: 1.10
